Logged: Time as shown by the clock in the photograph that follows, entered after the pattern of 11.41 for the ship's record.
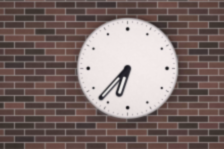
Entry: 6.37
